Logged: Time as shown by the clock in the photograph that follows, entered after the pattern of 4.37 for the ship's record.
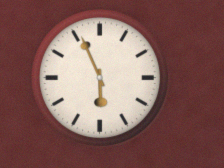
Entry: 5.56
